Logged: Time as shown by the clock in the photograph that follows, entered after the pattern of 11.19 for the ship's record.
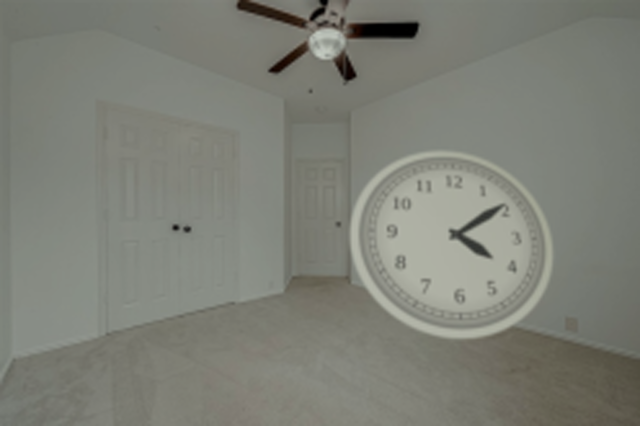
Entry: 4.09
